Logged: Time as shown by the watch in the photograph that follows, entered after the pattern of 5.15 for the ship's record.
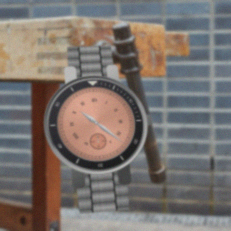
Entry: 10.22
